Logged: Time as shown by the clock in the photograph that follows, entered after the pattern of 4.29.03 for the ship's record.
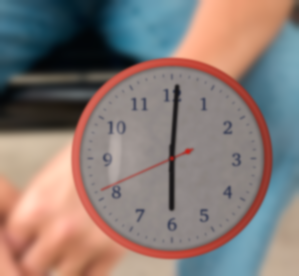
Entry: 6.00.41
